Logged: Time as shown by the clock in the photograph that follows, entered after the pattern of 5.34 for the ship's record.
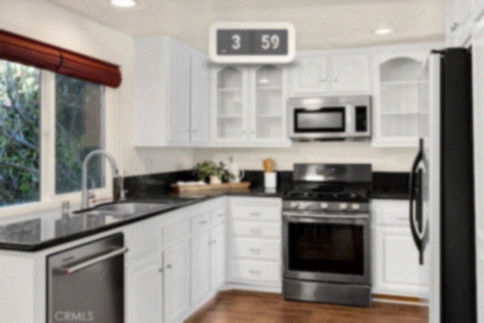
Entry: 3.59
